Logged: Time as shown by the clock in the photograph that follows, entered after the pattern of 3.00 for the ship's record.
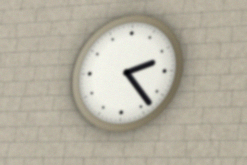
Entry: 2.23
